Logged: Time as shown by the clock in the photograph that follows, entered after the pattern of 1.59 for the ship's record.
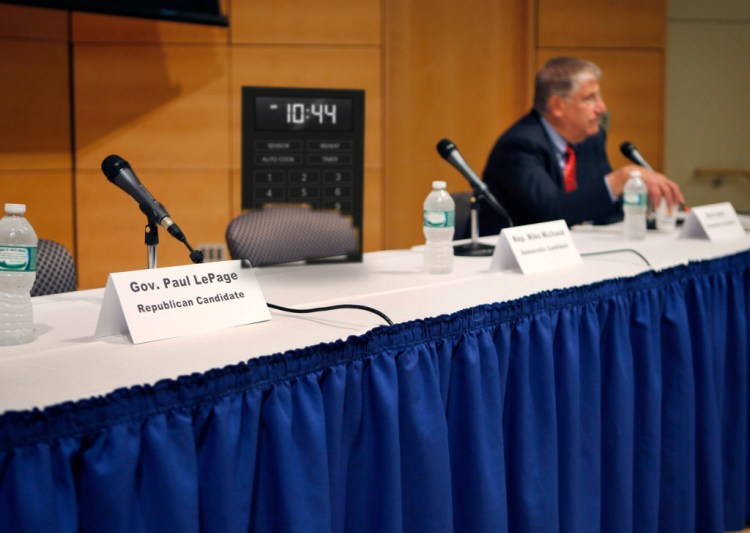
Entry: 10.44
